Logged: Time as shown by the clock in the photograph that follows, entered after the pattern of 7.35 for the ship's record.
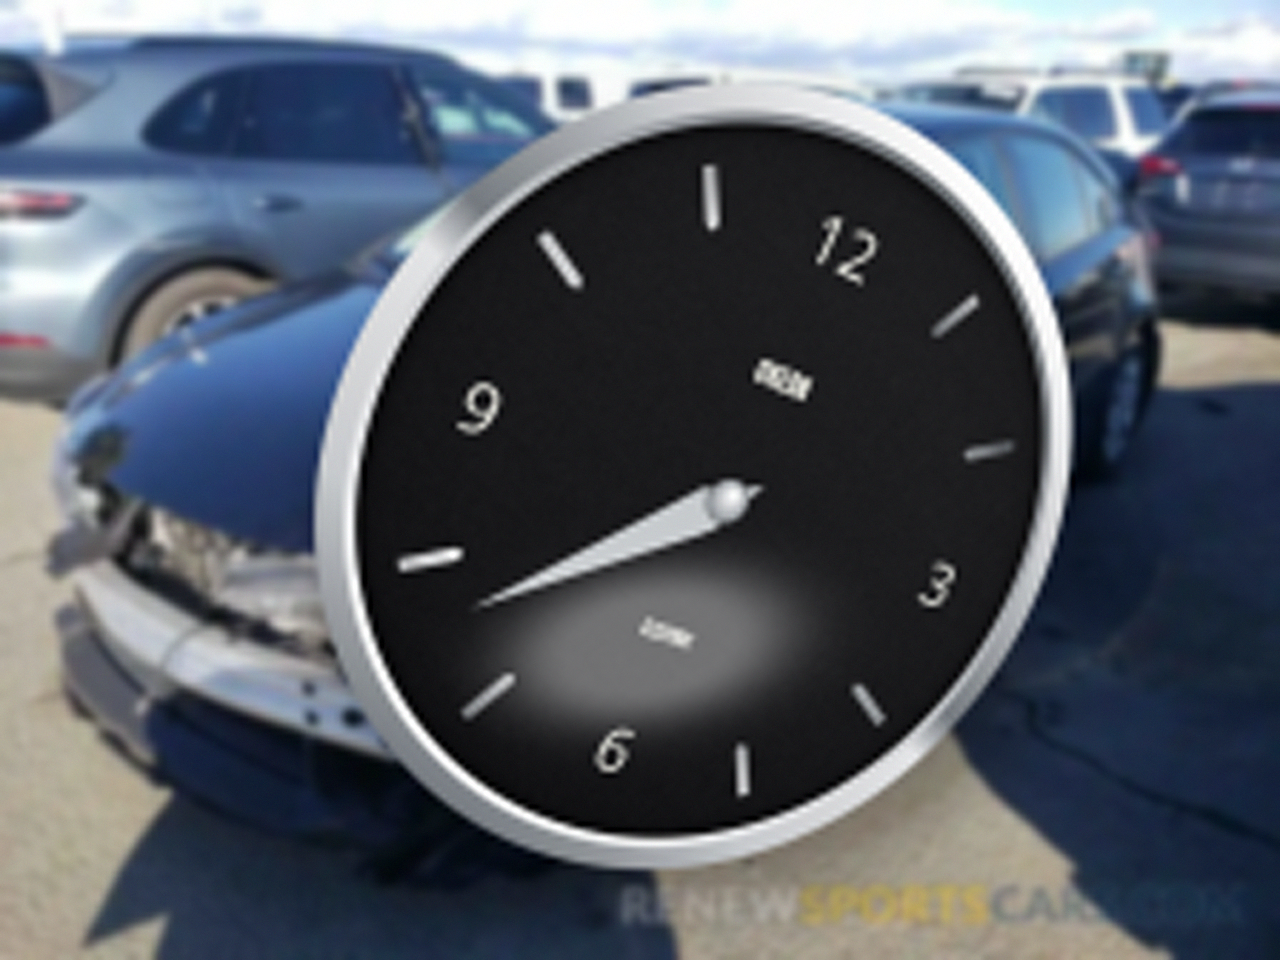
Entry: 7.38
